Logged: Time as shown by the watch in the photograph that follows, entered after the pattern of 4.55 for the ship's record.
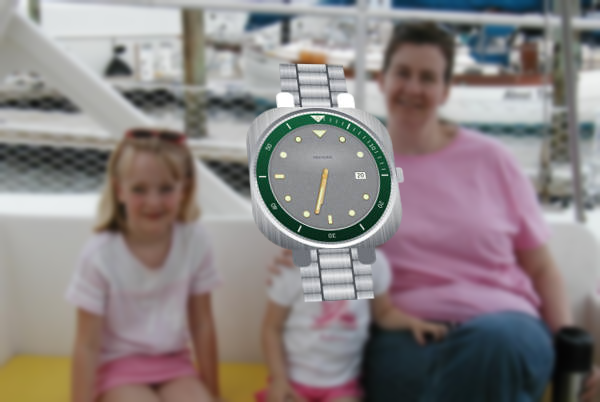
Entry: 6.33
